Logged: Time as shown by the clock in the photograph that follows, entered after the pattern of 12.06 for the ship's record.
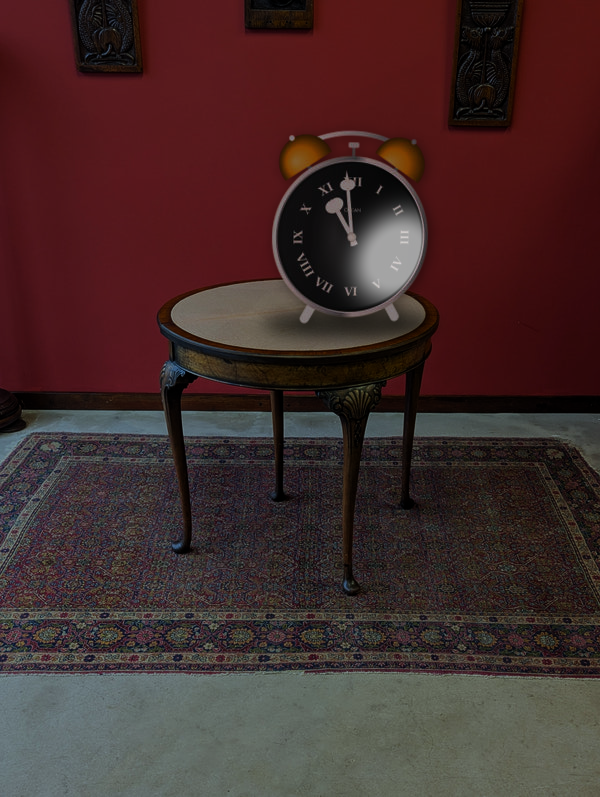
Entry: 10.59
